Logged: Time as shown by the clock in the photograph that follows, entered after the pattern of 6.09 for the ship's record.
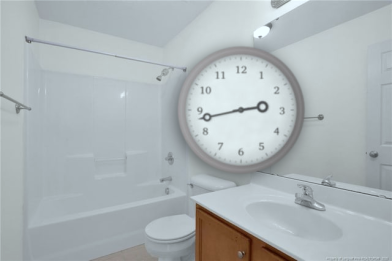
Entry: 2.43
